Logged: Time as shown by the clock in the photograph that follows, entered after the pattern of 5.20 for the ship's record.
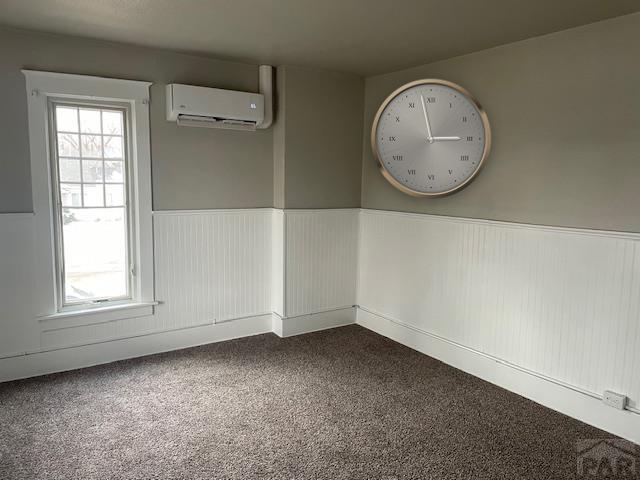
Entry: 2.58
